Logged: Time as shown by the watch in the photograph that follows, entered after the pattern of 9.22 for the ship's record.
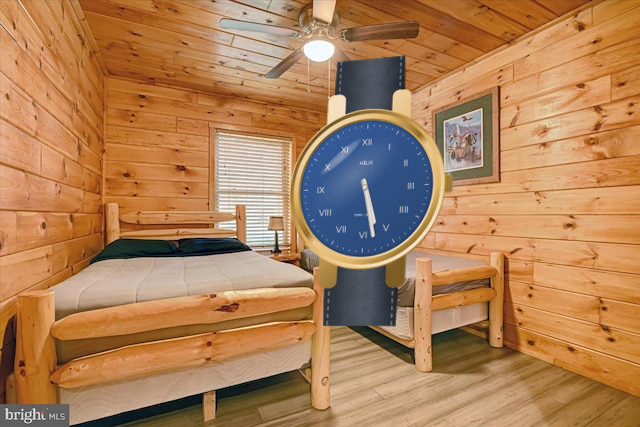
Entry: 5.28
